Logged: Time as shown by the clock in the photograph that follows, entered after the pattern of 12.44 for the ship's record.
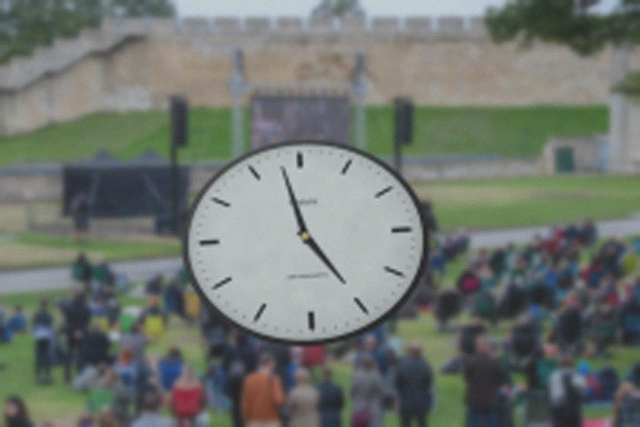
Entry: 4.58
